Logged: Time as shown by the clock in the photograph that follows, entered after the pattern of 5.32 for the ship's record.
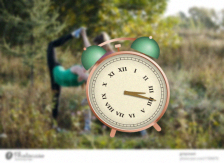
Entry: 3.19
